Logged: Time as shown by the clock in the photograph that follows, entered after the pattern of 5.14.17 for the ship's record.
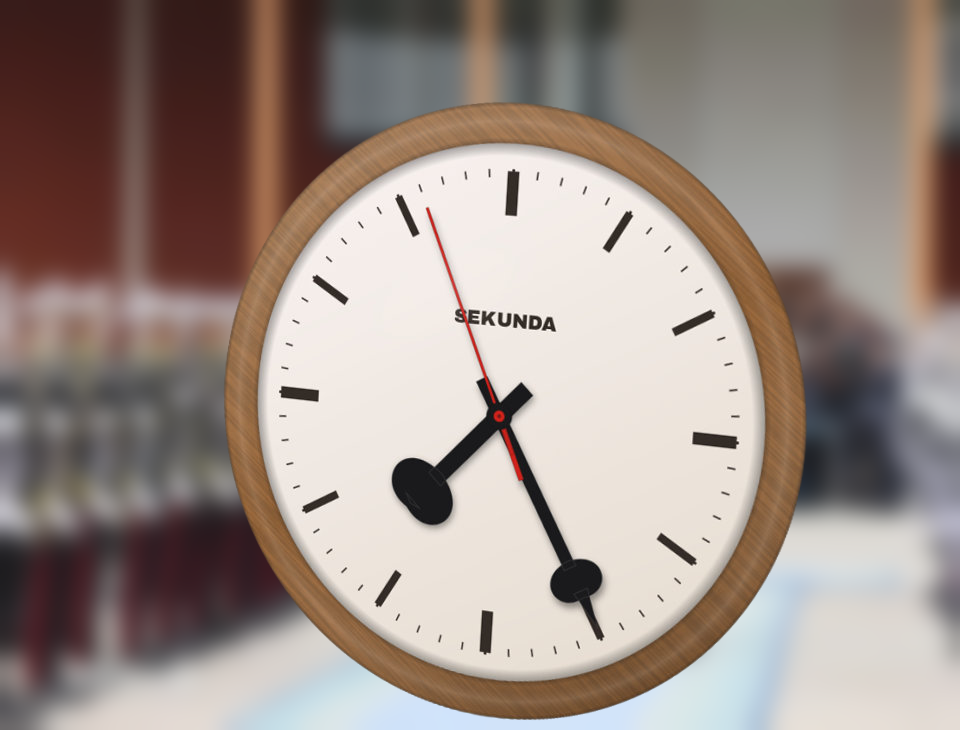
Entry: 7.24.56
